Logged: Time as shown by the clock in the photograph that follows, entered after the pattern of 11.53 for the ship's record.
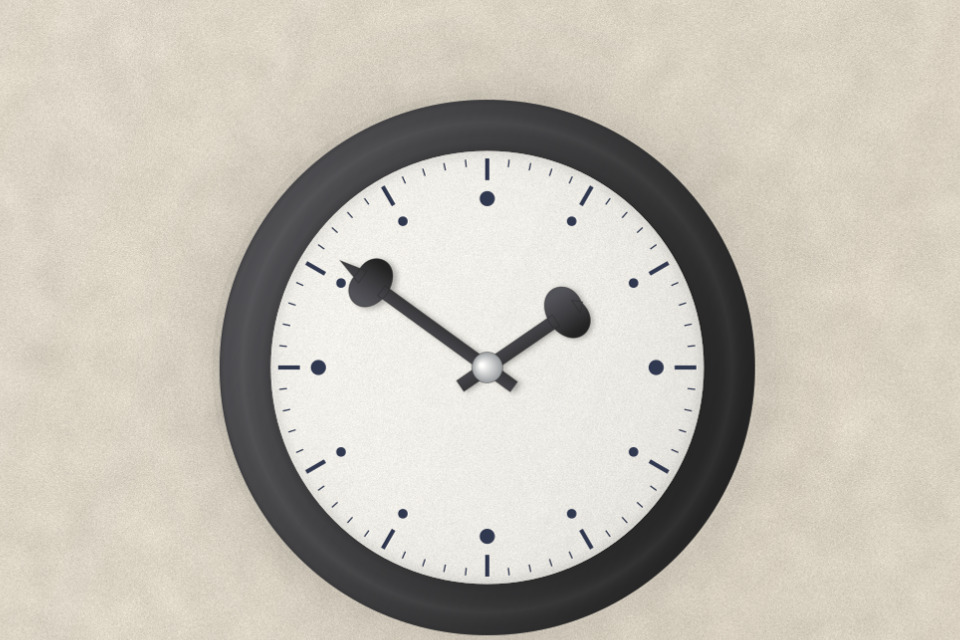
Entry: 1.51
